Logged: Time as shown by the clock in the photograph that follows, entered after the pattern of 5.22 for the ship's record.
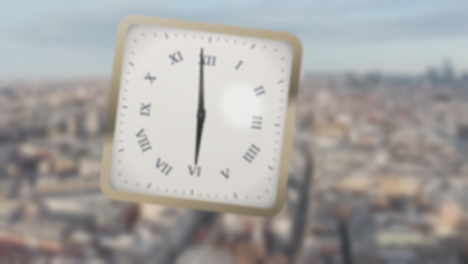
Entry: 5.59
